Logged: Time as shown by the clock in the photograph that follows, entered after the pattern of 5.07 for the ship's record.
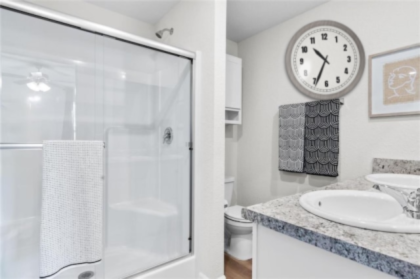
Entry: 10.34
